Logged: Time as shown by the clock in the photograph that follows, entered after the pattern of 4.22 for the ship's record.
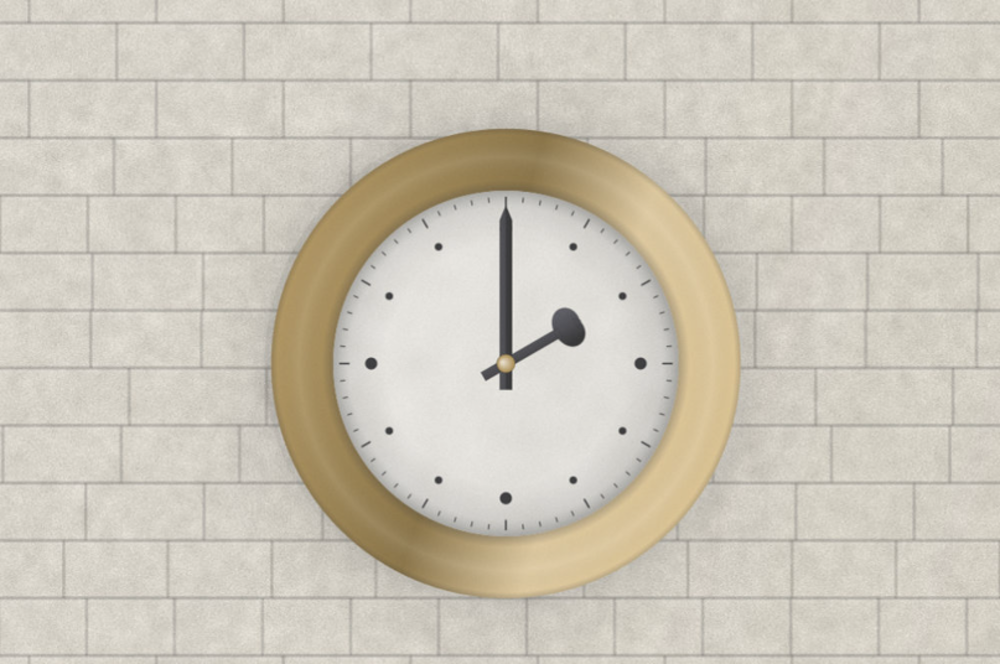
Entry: 2.00
